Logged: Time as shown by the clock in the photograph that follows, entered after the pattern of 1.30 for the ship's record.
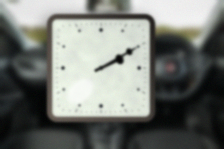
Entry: 2.10
